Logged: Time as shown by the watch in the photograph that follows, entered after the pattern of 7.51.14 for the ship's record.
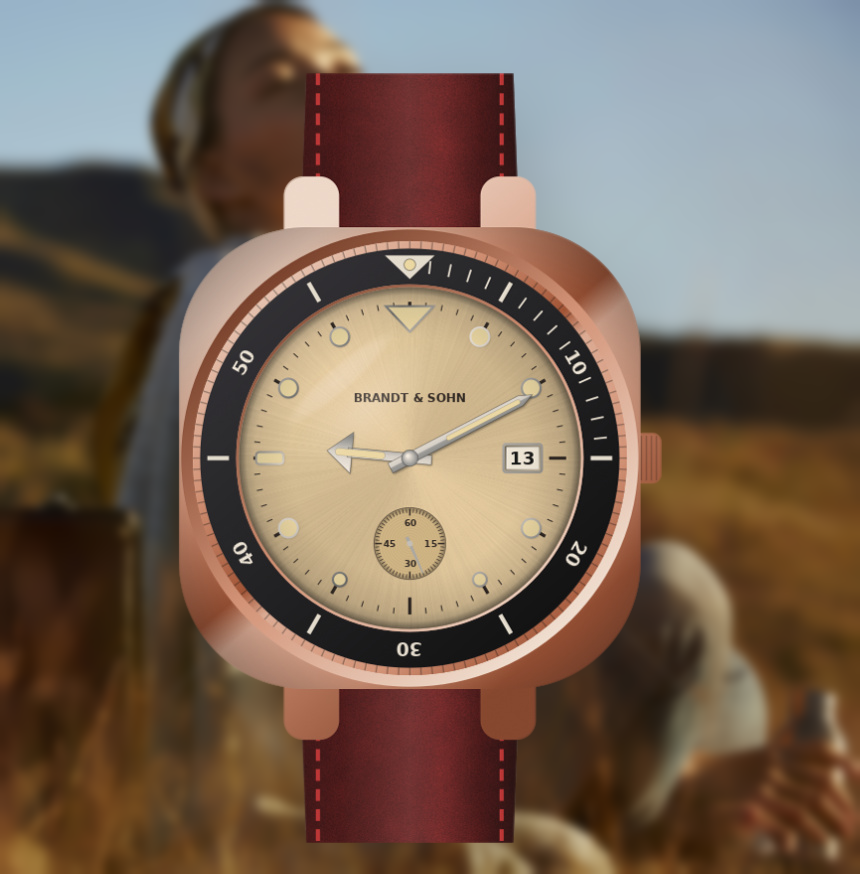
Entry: 9.10.26
